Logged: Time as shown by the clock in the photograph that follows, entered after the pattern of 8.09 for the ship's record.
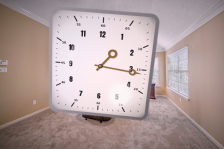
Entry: 1.16
